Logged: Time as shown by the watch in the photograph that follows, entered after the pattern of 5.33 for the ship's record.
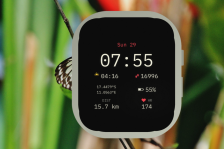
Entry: 7.55
